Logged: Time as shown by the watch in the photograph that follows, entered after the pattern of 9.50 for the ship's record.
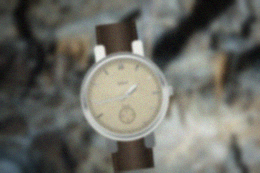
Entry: 1.44
